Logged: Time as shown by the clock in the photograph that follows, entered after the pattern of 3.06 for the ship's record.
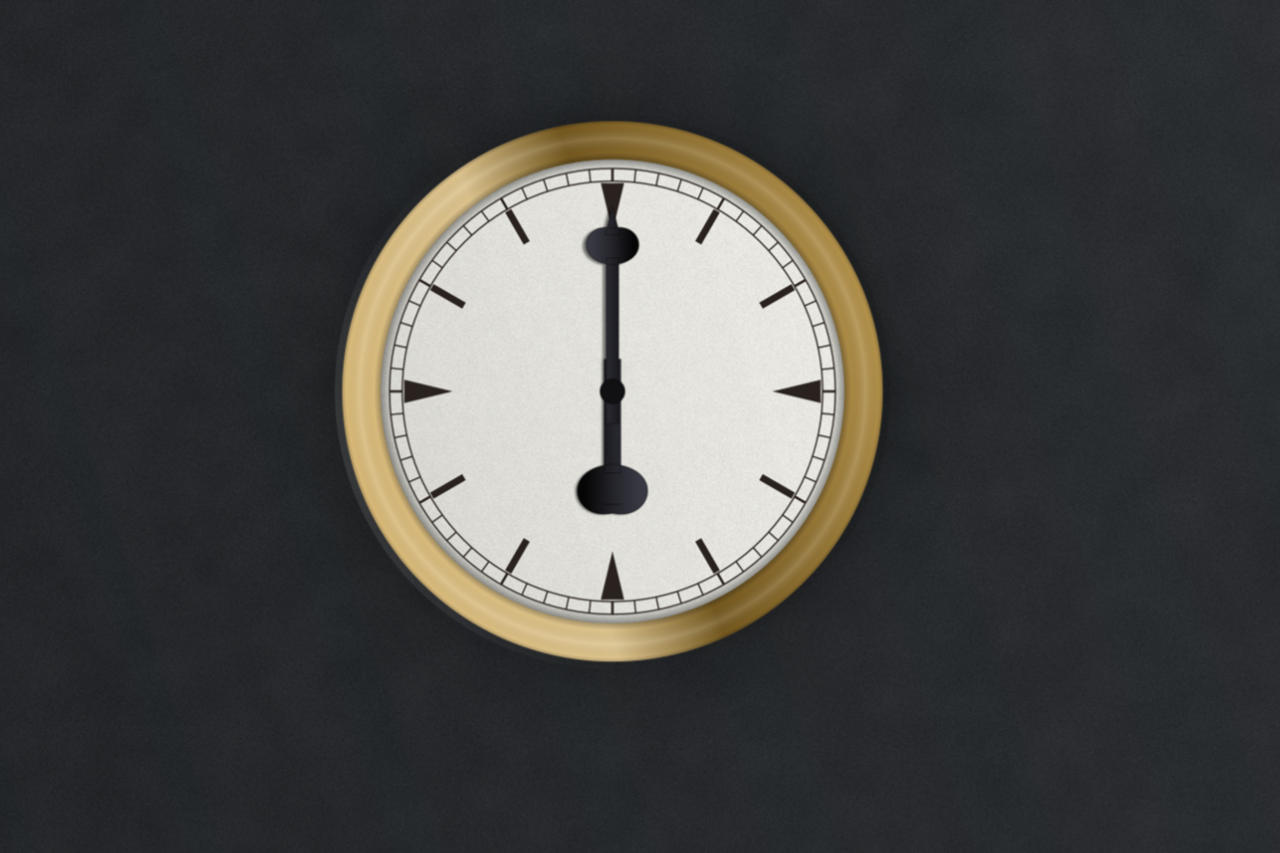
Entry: 6.00
